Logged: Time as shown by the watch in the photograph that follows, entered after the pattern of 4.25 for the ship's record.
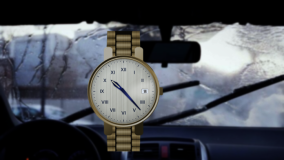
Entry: 10.23
